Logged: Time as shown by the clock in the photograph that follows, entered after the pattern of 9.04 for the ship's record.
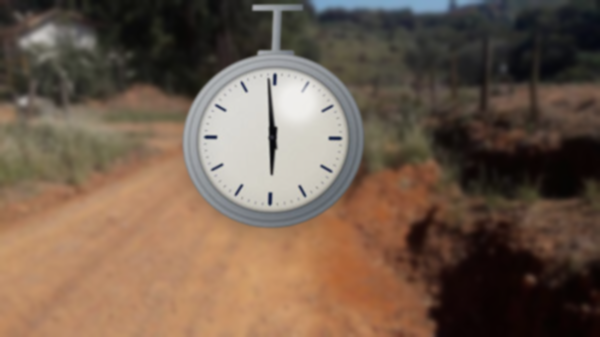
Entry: 5.59
